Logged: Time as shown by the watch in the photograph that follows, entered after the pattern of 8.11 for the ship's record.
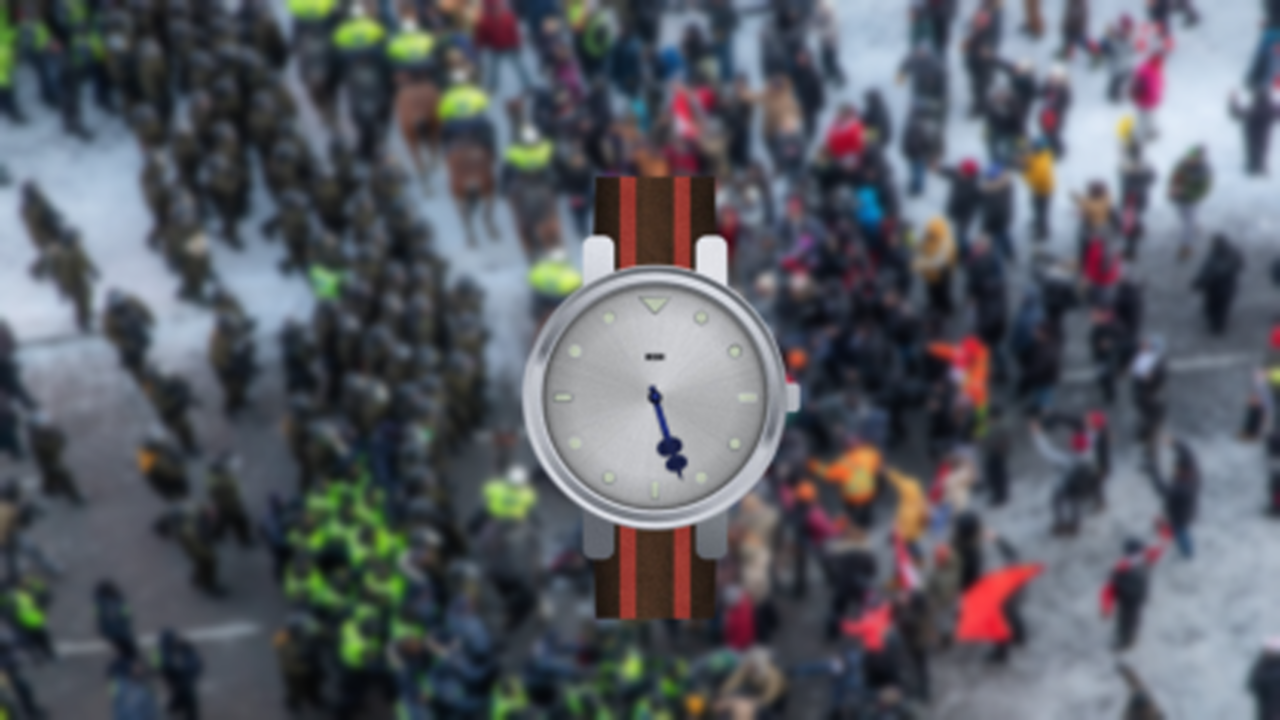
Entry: 5.27
